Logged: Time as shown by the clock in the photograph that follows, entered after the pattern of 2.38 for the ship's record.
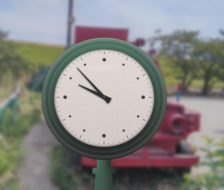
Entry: 9.53
